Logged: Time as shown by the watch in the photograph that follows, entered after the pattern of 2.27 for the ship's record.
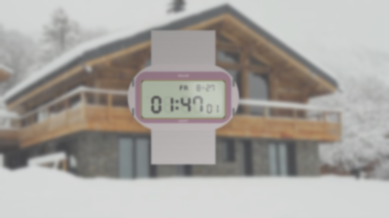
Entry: 1.47
